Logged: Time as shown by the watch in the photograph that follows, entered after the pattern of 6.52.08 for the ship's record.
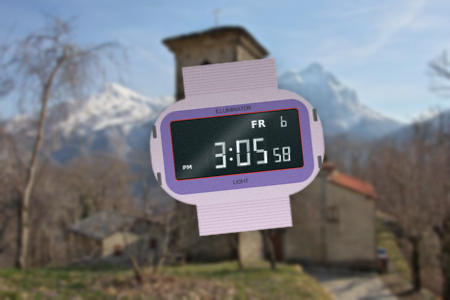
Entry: 3.05.58
